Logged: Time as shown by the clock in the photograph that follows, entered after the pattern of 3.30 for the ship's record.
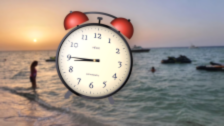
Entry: 8.45
